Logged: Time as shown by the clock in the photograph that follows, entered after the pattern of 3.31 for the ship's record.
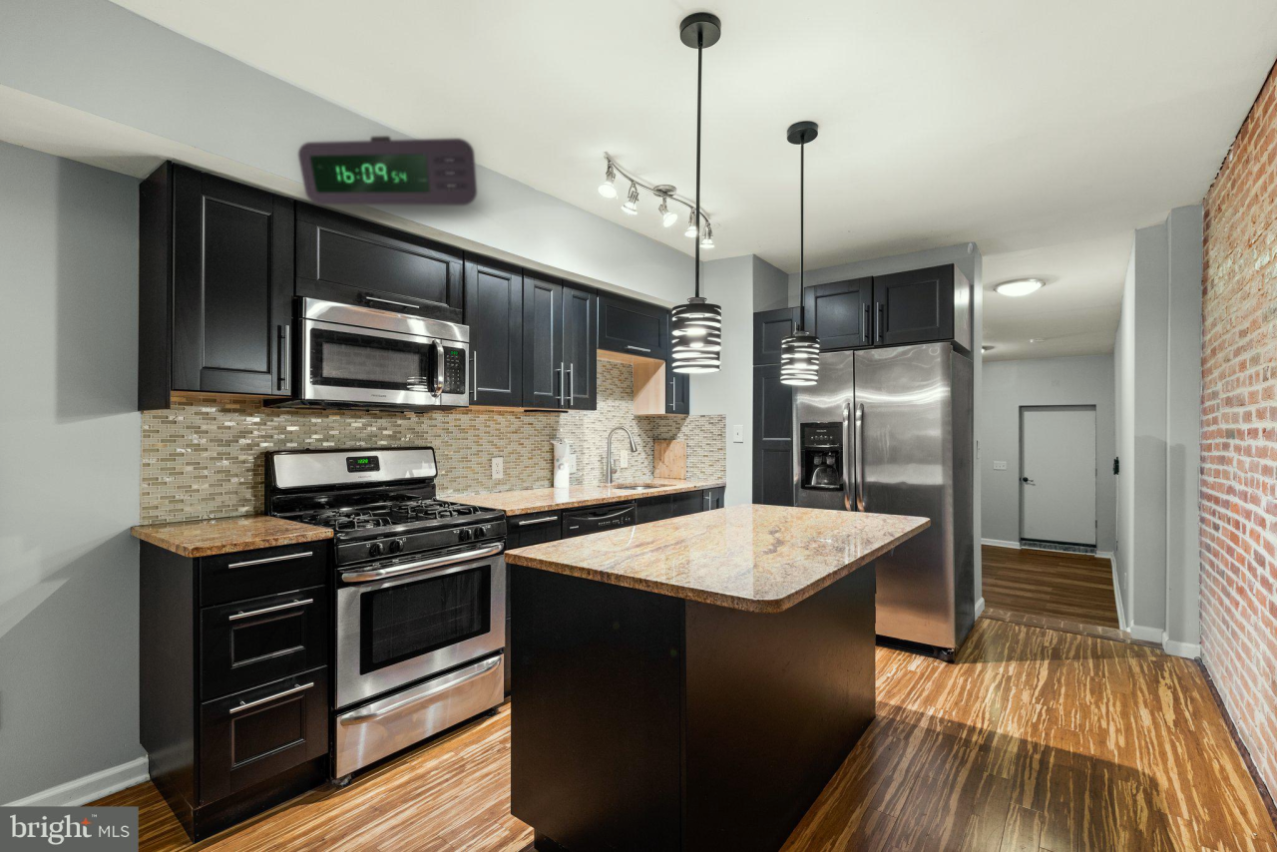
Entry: 16.09
